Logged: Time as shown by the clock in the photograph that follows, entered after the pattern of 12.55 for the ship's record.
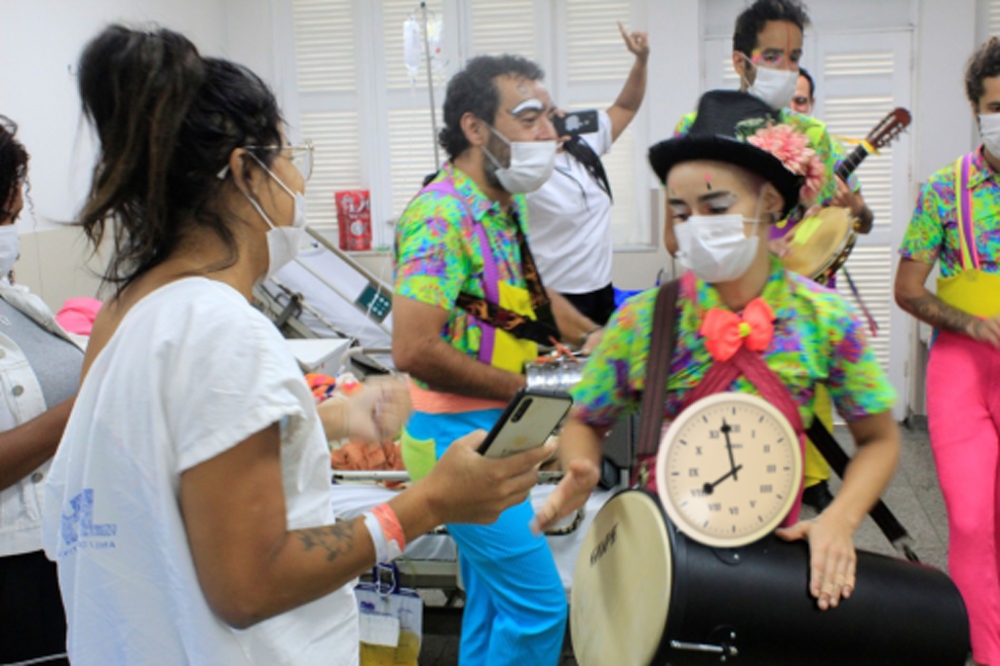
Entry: 7.58
